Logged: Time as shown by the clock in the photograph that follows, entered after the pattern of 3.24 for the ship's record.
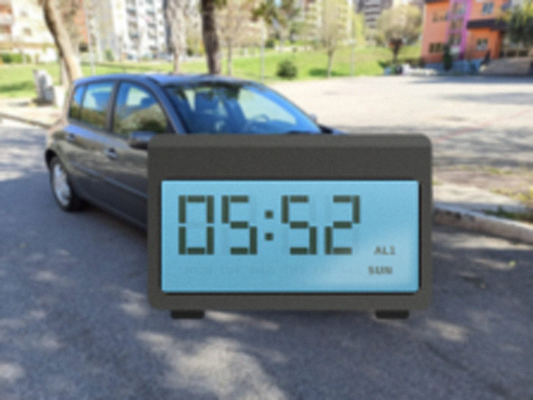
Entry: 5.52
